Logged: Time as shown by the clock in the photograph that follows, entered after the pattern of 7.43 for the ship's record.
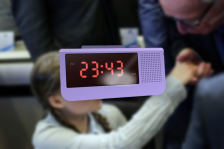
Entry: 23.43
